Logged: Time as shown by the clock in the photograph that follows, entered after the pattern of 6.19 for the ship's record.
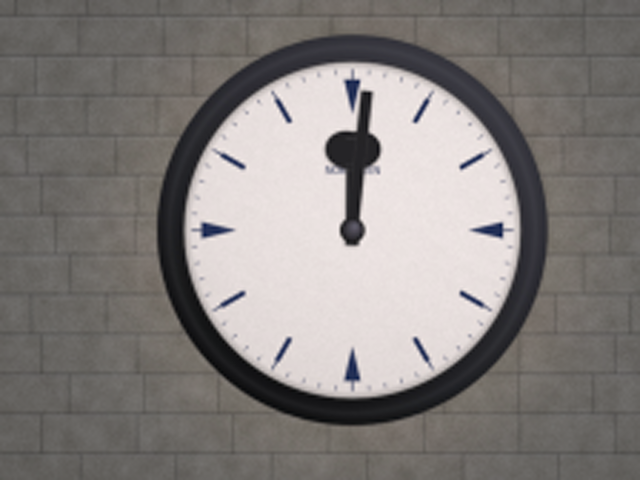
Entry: 12.01
